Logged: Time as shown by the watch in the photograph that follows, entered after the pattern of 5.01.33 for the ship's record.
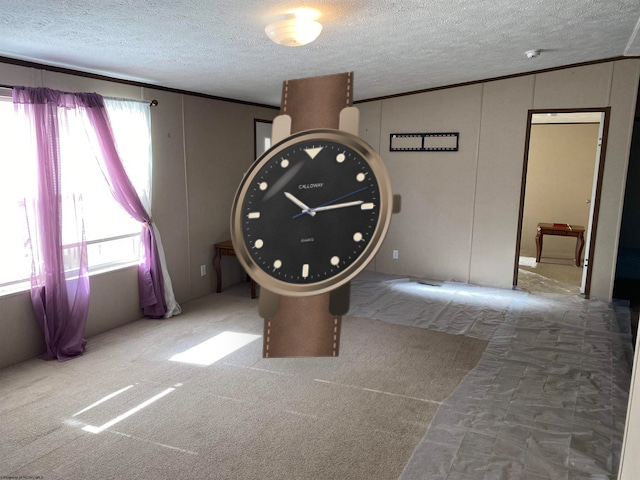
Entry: 10.14.12
